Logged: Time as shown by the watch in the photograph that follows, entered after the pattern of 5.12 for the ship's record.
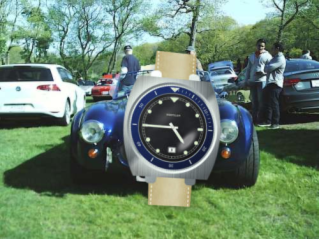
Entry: 4.45
